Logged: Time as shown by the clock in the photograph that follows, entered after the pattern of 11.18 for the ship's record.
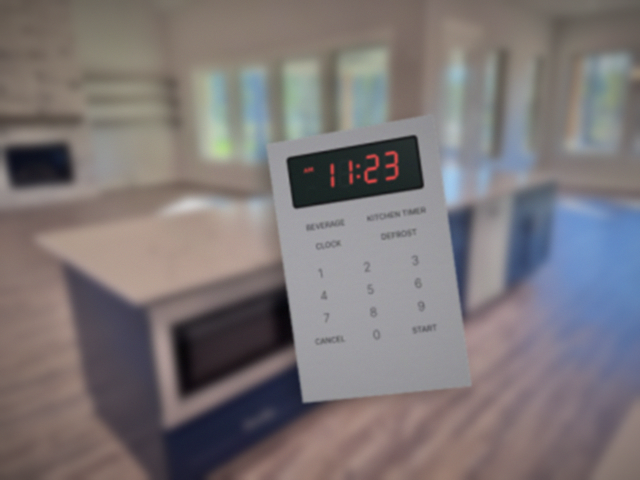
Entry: 11.23
